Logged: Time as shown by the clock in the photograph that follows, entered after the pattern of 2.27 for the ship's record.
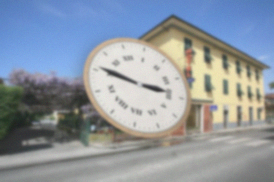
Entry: 3.51
